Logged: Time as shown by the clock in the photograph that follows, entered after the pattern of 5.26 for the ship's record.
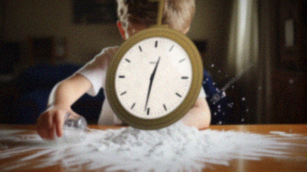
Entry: 12.31
